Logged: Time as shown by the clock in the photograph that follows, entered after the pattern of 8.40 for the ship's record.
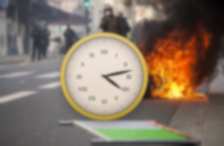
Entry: 4.13
